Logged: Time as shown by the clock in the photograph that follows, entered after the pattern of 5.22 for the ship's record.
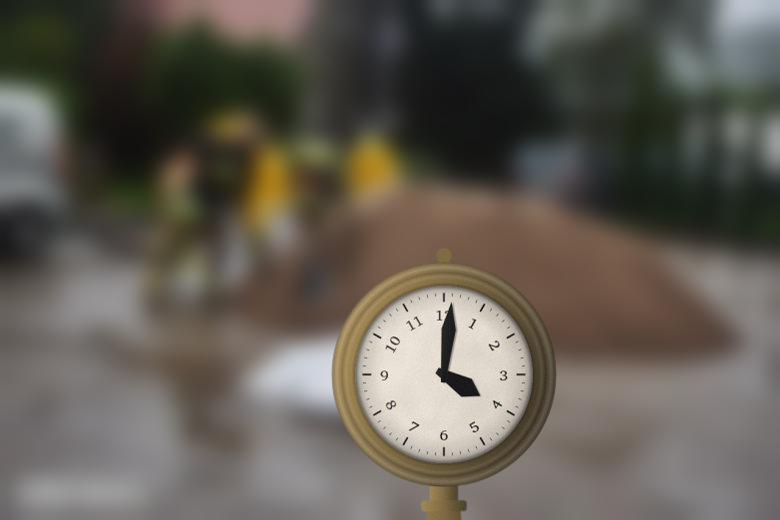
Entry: 4.01
